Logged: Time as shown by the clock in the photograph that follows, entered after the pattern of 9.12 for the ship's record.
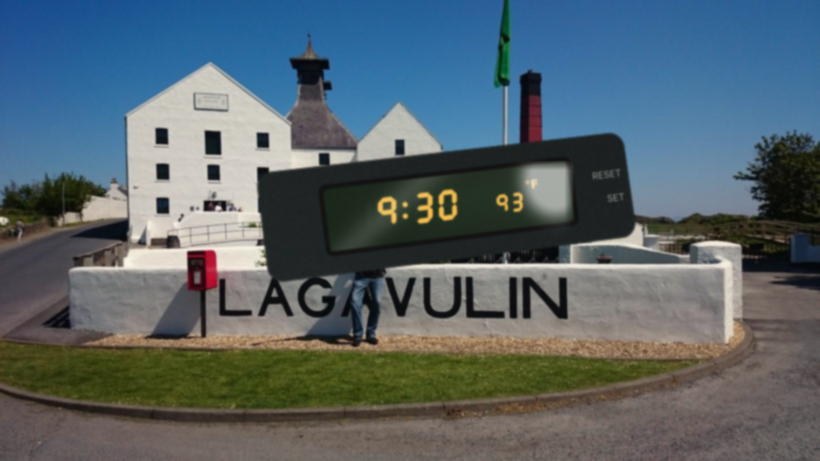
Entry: 9.30
